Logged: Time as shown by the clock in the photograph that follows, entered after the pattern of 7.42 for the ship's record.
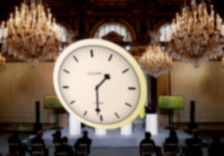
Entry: 1.31
